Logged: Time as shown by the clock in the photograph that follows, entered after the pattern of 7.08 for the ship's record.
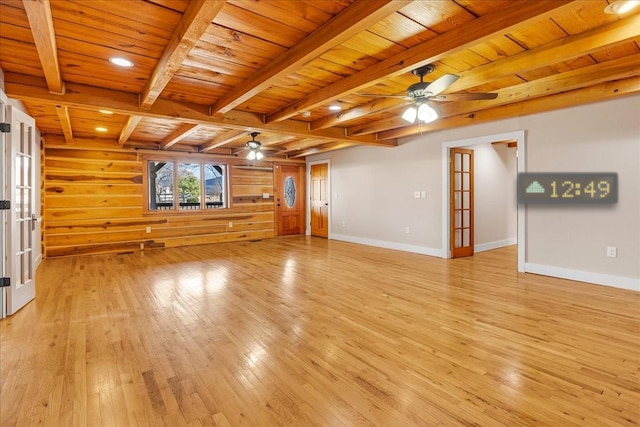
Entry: 12.49
